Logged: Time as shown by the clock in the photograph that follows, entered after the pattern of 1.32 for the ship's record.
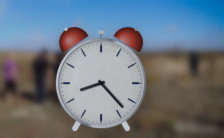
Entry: 8.23
